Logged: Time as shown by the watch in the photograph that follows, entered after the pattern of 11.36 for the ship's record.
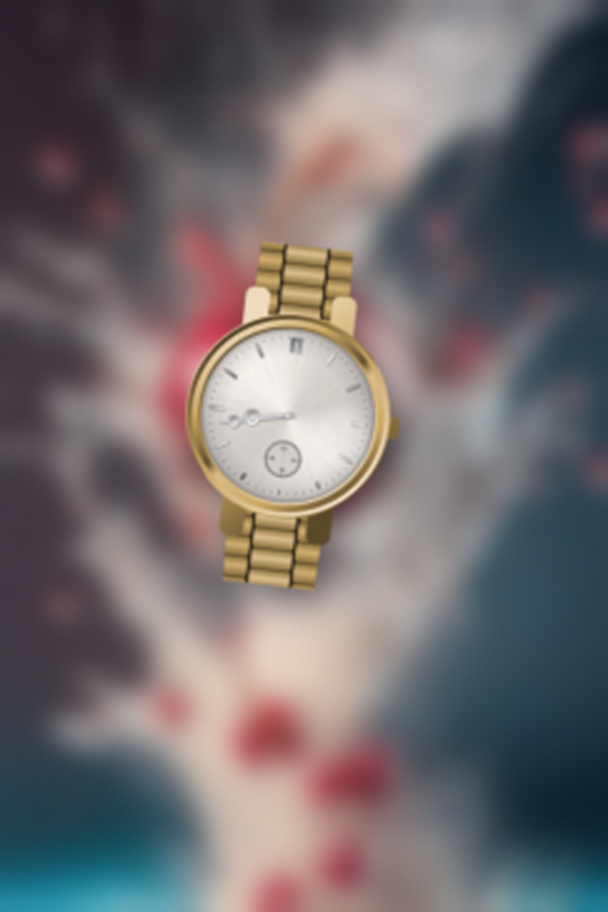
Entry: 8.43
